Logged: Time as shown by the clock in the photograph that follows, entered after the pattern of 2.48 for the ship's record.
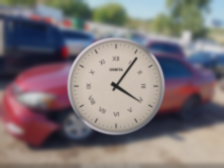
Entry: 4.06
